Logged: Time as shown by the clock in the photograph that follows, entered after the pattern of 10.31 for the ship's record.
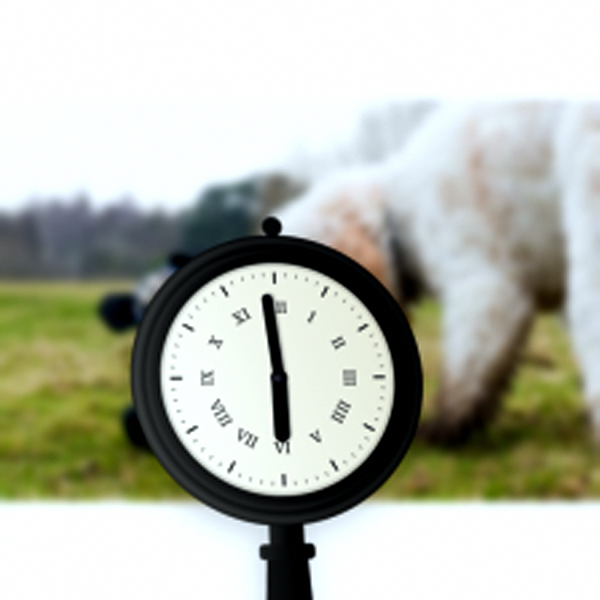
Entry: 5.59
